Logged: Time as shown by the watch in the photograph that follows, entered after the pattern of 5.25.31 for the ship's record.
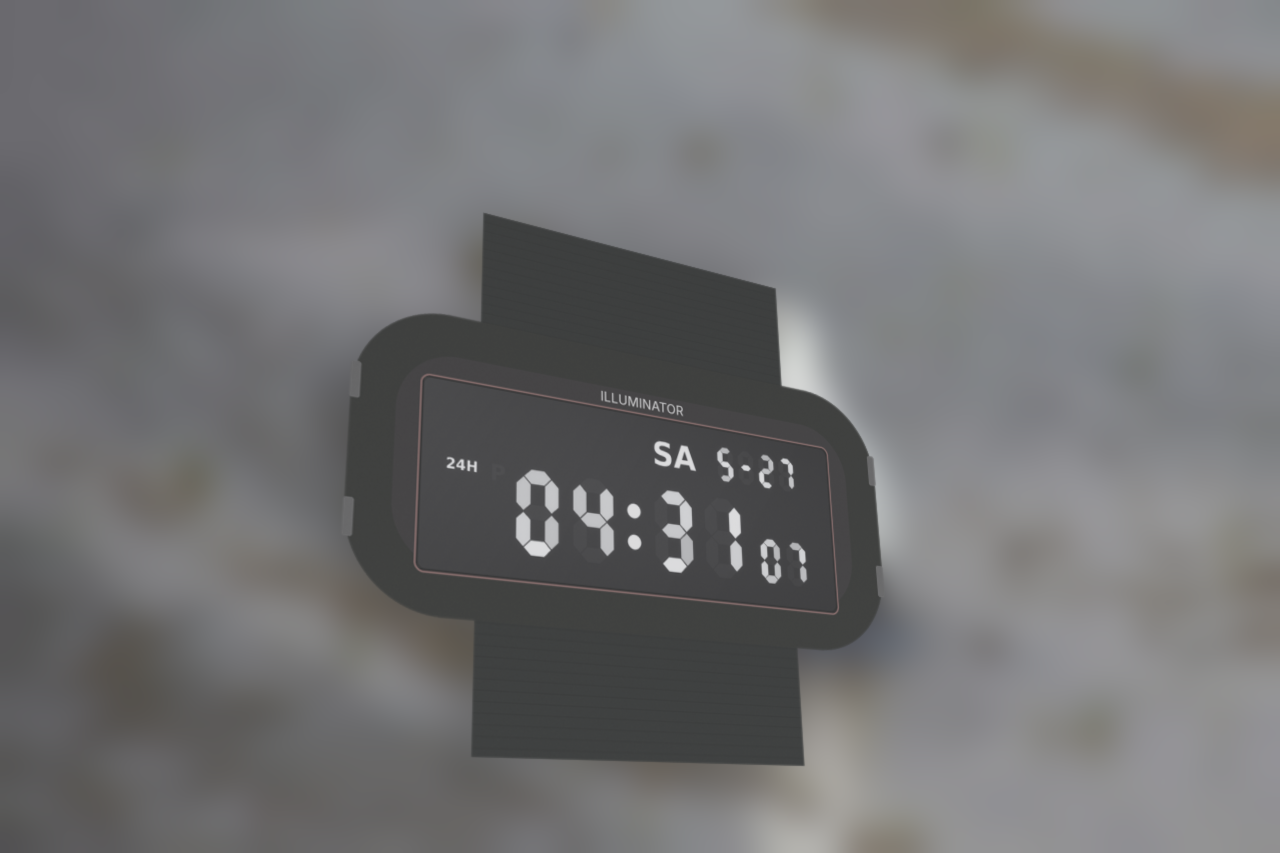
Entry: 4.31.07
